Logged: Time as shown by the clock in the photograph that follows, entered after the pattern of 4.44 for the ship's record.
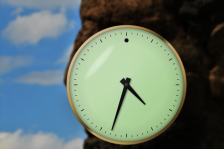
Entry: 4.33
